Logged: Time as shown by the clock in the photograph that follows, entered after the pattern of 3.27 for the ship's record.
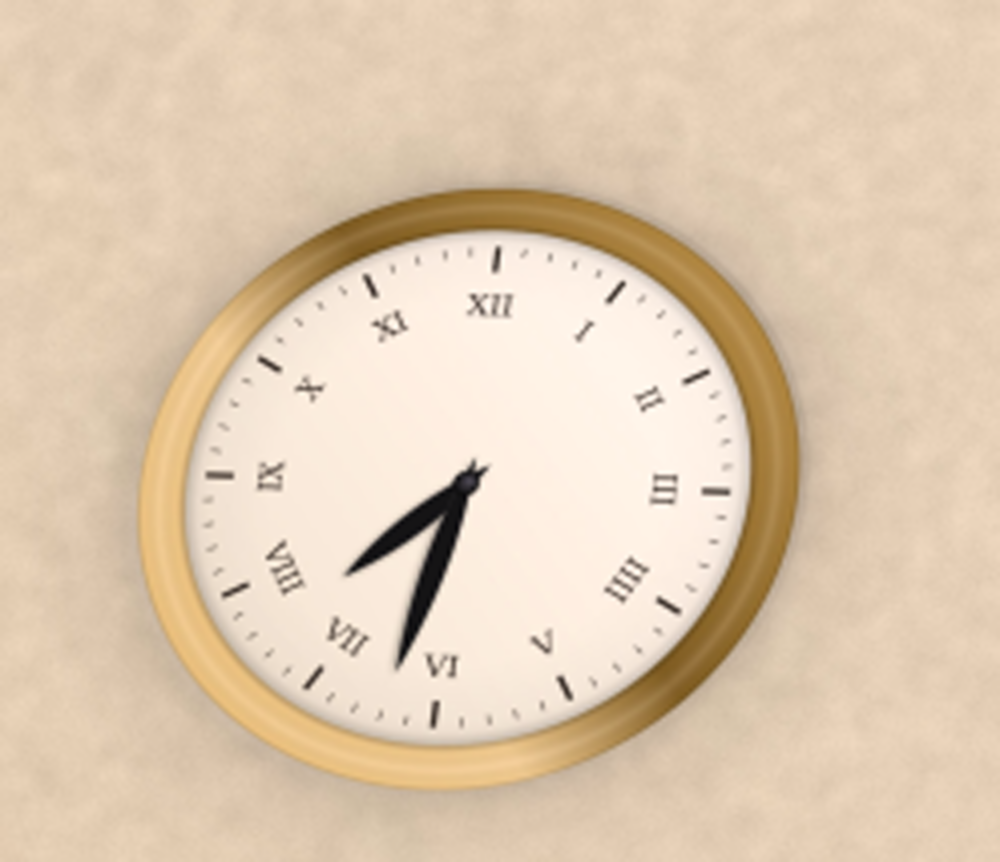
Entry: 7.32
